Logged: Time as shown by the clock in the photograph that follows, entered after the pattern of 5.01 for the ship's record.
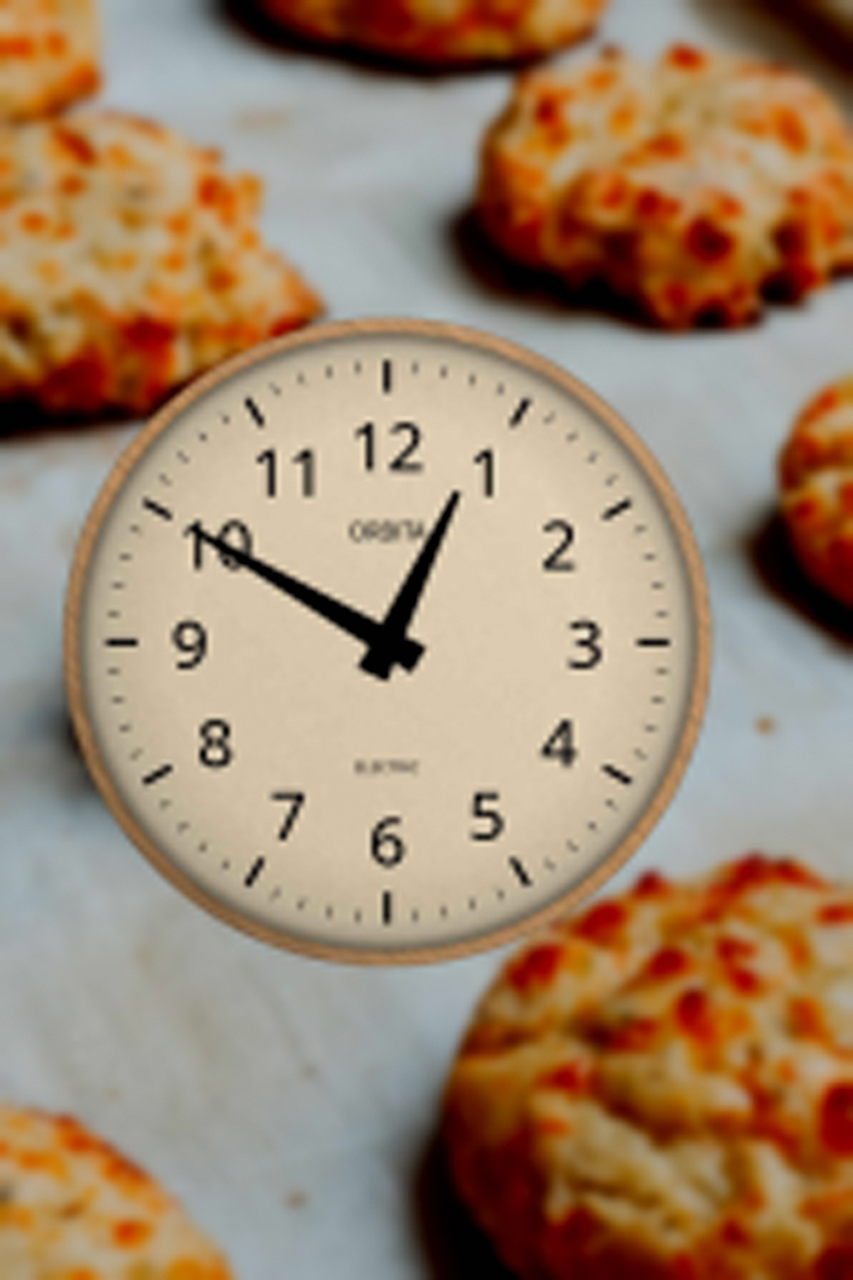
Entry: 12.50
